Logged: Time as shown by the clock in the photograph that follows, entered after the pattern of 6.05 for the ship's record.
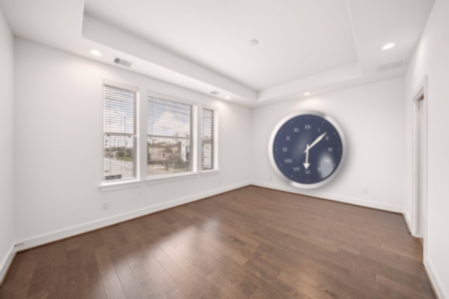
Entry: 6.08
